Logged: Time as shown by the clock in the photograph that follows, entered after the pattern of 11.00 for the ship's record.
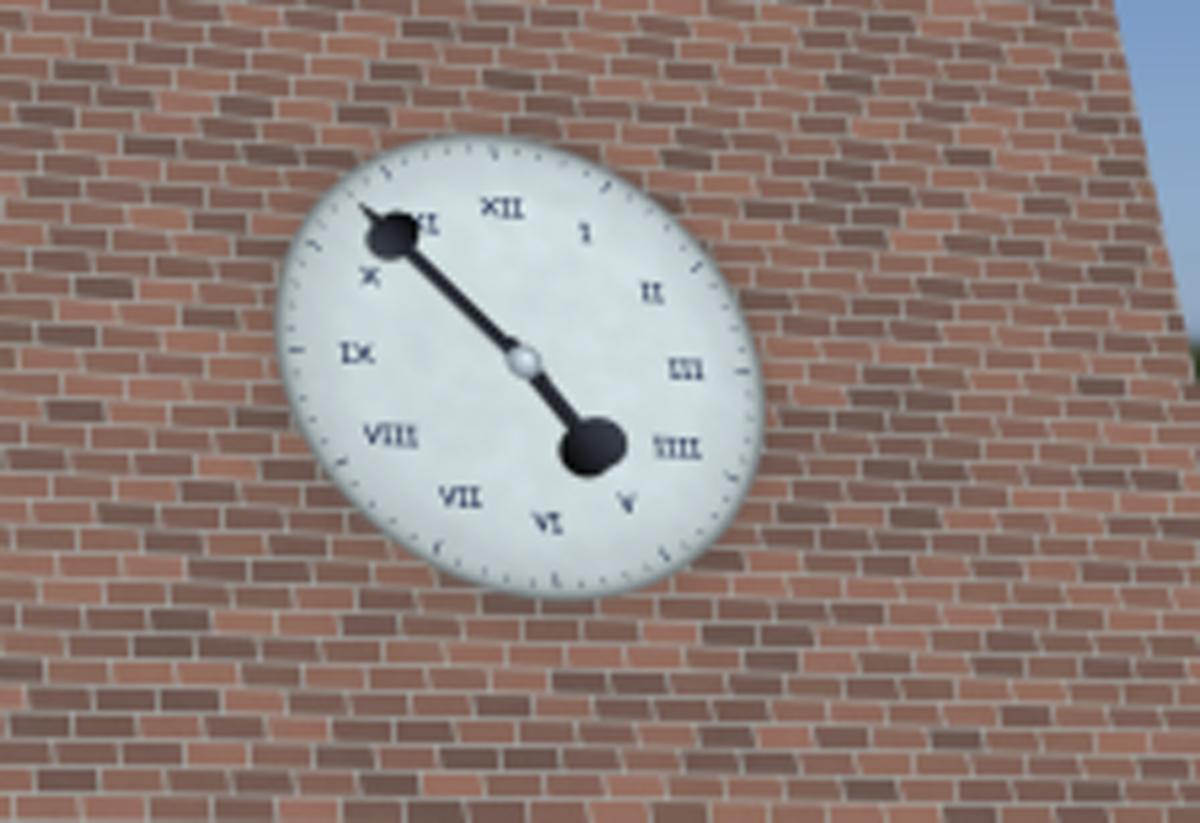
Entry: 4.53
